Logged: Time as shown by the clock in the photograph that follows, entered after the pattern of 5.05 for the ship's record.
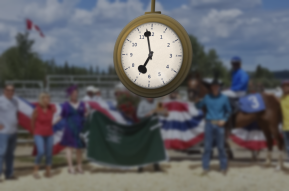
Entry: 6.58
